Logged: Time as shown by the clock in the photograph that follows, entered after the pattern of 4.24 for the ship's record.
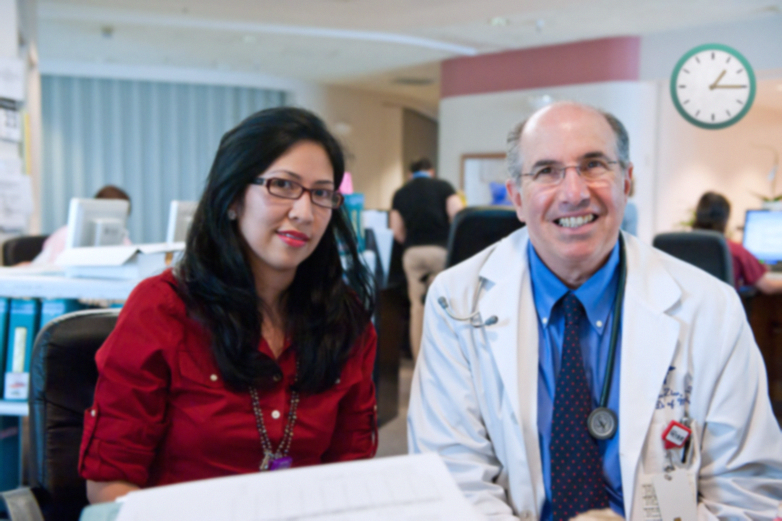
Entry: 1.15
